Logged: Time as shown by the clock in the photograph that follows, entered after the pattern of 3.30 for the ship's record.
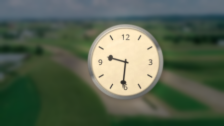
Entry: 9.31
